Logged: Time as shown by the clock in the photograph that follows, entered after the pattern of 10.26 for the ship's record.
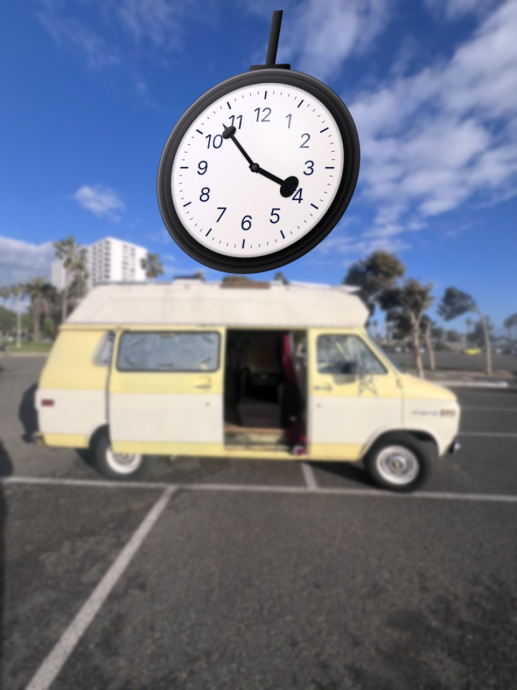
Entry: 3.53
